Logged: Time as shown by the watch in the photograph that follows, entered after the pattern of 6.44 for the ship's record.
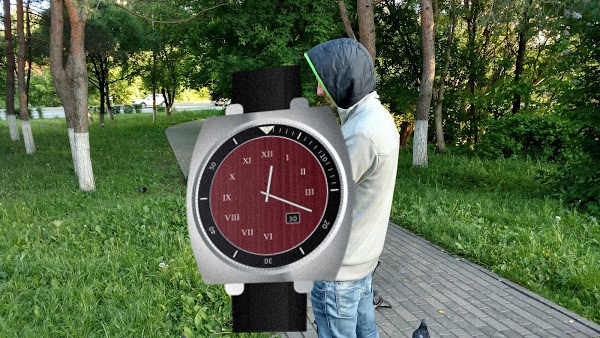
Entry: 12.19
